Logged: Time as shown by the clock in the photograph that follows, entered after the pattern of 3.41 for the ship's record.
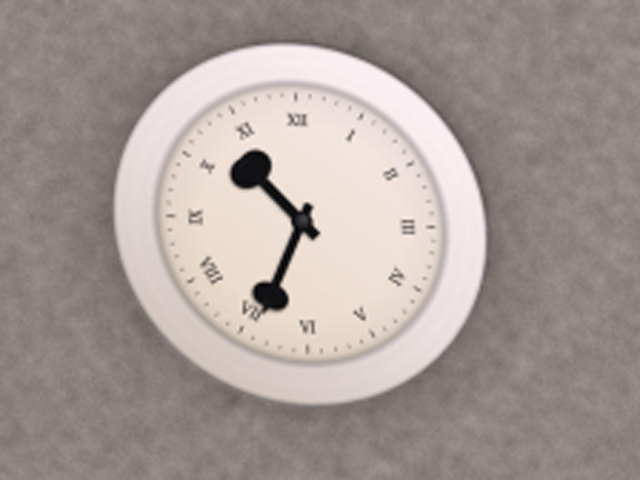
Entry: 10.34
